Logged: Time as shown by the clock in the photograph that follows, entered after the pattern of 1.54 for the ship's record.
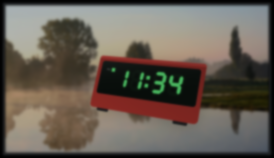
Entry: 11.34
